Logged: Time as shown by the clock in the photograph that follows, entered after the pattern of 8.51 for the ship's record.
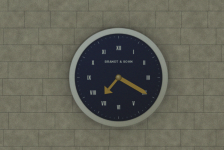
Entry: 7.20
